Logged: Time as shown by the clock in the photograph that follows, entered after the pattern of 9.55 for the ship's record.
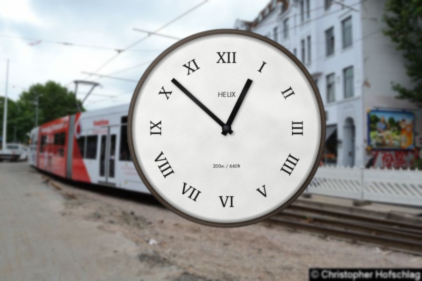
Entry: 12.52
